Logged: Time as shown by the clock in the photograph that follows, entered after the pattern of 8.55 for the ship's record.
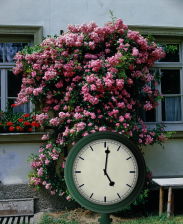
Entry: 5.01
